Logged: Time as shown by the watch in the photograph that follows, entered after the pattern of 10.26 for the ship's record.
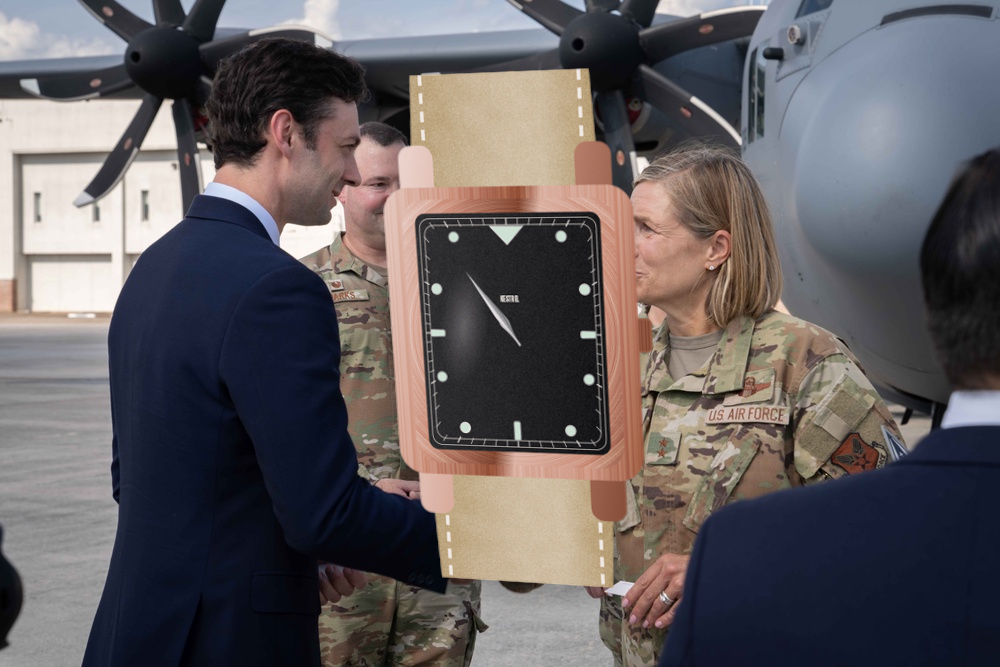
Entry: 10.54
